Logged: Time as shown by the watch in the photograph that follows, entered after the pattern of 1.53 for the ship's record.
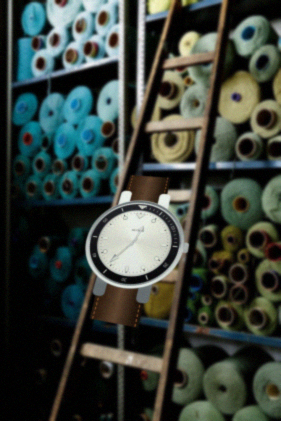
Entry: 12.36
